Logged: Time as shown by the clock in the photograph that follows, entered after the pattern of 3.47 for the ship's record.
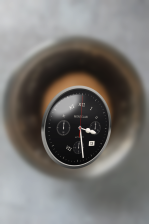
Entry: 3.28
